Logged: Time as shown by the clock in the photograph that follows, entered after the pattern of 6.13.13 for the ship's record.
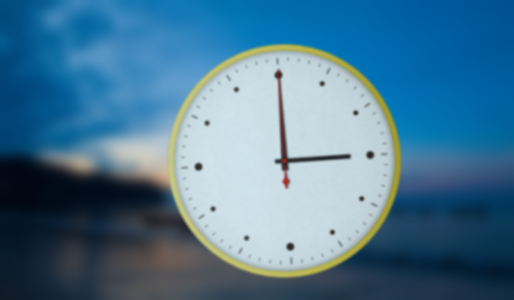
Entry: 3.00.00
